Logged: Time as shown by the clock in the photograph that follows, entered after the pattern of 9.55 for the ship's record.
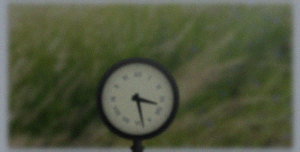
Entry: 3.28
